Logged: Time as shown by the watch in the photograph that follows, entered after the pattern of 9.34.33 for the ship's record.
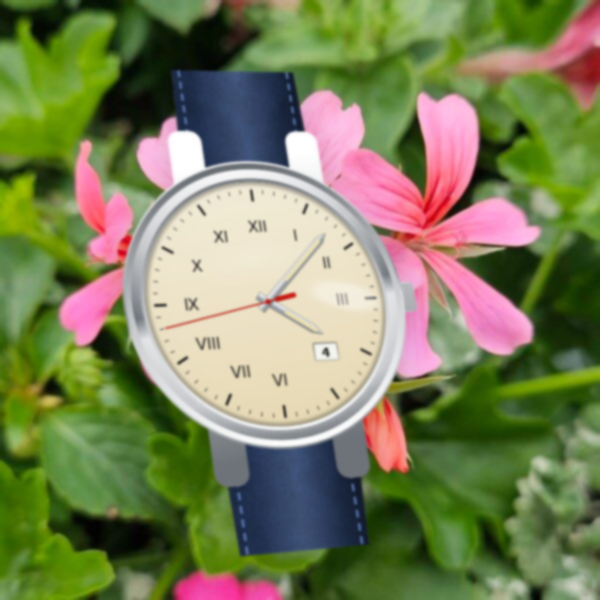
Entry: 4.07.43
